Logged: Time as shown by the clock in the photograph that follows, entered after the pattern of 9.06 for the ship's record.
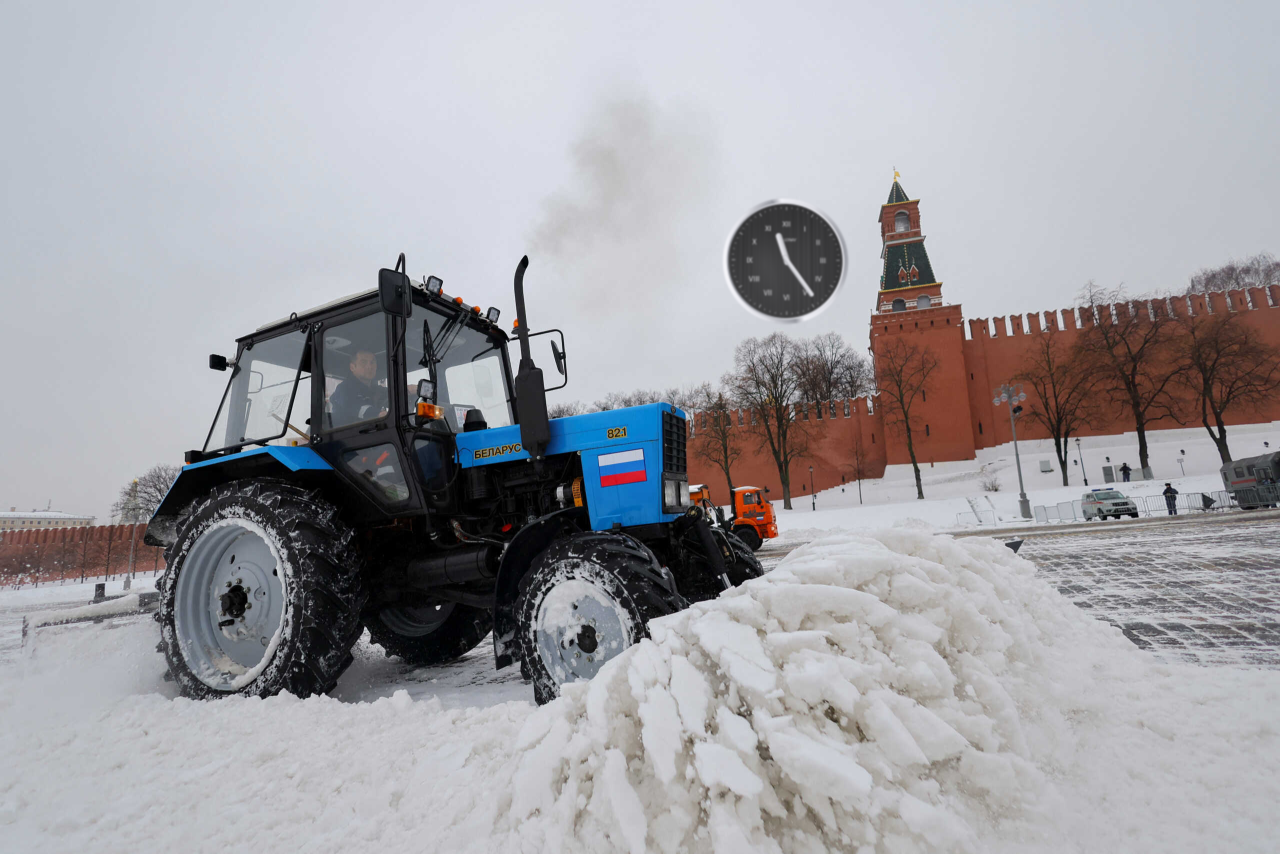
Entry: 11.24
